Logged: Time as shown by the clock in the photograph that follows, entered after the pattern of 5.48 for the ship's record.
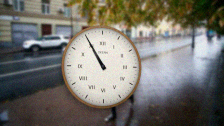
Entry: 10.55
